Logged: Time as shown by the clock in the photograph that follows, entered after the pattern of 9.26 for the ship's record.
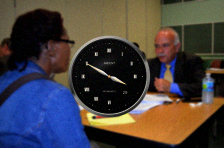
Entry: 3.50
